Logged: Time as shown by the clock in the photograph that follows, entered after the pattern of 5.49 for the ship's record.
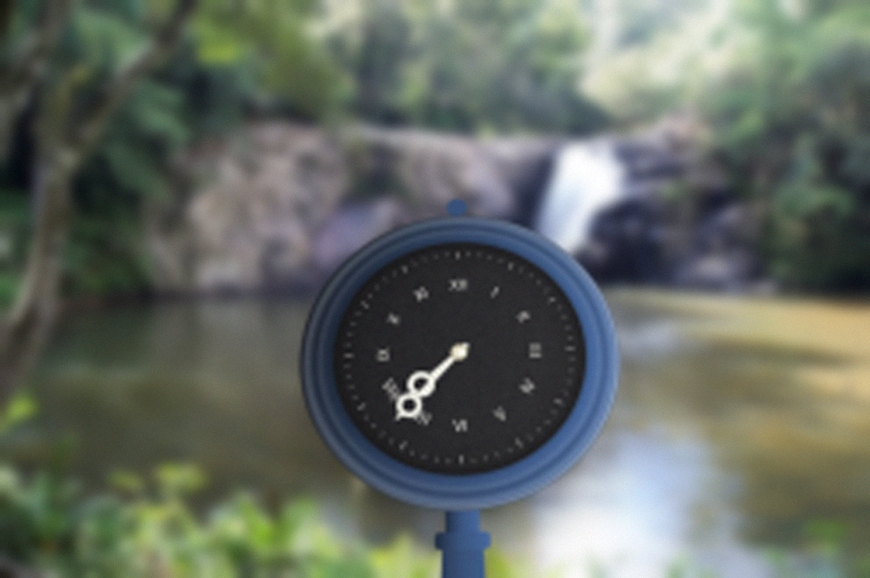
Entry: 7.37
